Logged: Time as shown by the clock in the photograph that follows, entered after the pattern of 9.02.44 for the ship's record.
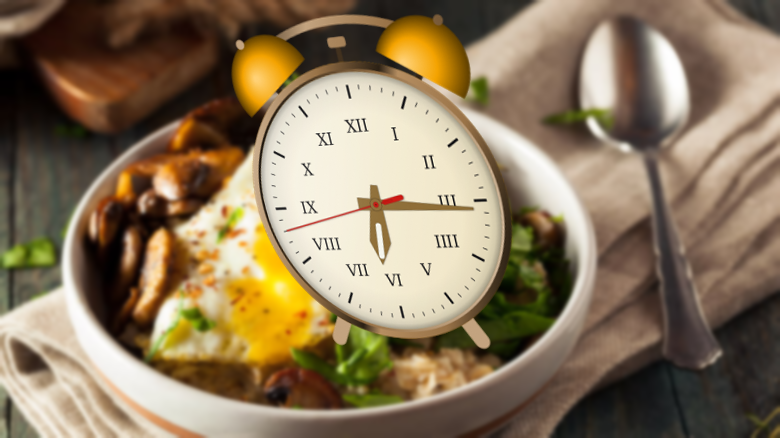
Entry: 6.15.43
